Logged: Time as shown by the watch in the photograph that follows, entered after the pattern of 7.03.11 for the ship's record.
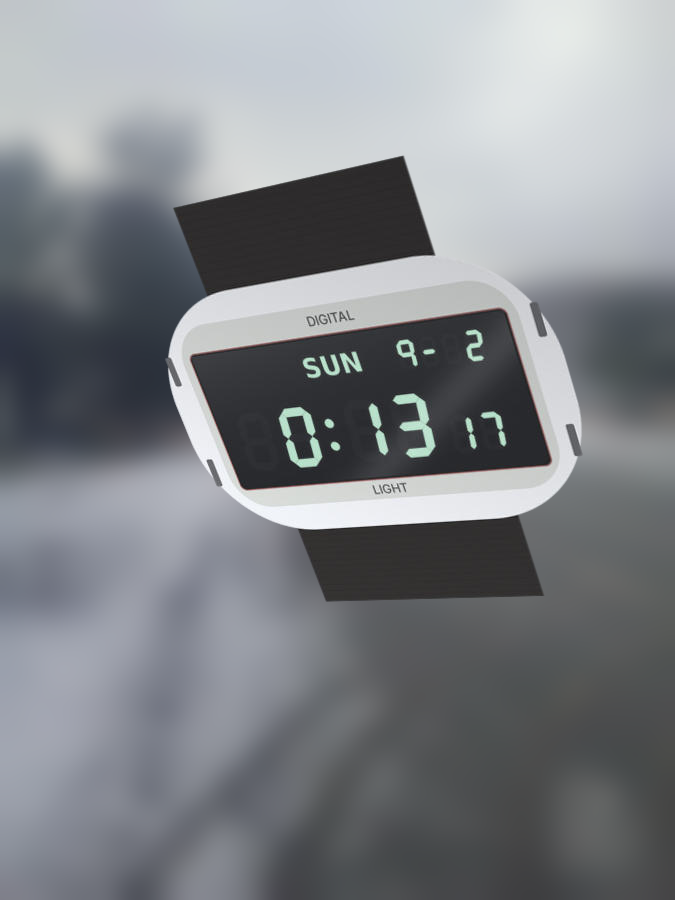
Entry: 0.13.17
